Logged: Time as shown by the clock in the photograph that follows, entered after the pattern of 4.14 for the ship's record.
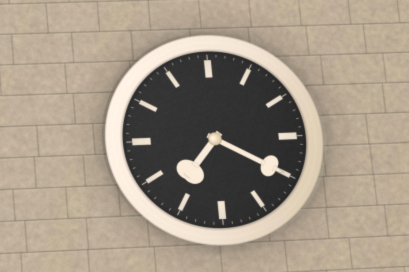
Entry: 7.20
